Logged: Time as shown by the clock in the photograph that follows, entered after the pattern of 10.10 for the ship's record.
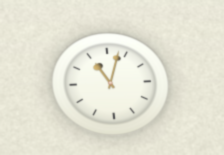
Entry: 11.03
